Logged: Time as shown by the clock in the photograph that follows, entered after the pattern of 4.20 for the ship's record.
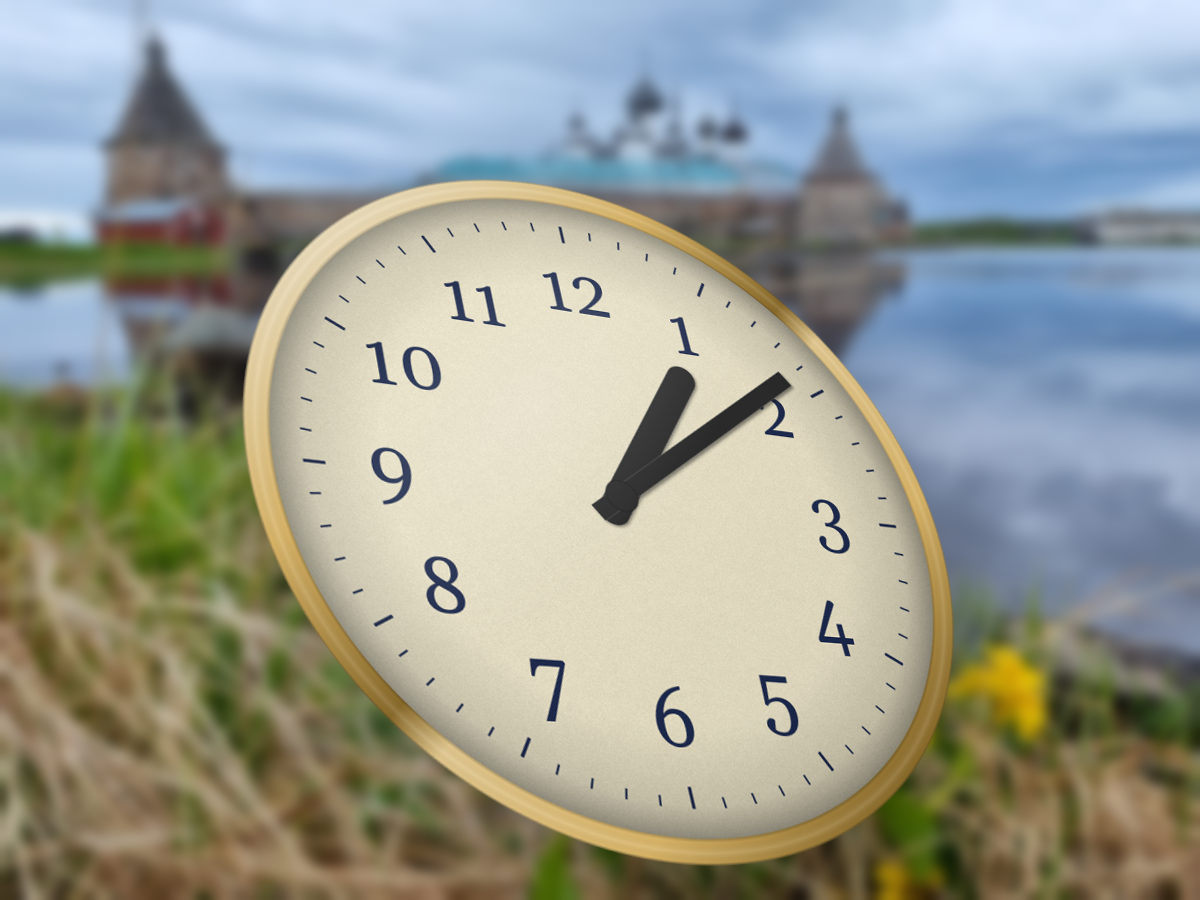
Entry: 1.09
